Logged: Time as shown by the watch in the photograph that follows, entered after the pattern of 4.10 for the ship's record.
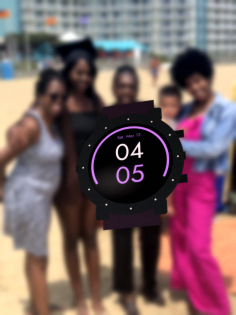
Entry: 4.05
